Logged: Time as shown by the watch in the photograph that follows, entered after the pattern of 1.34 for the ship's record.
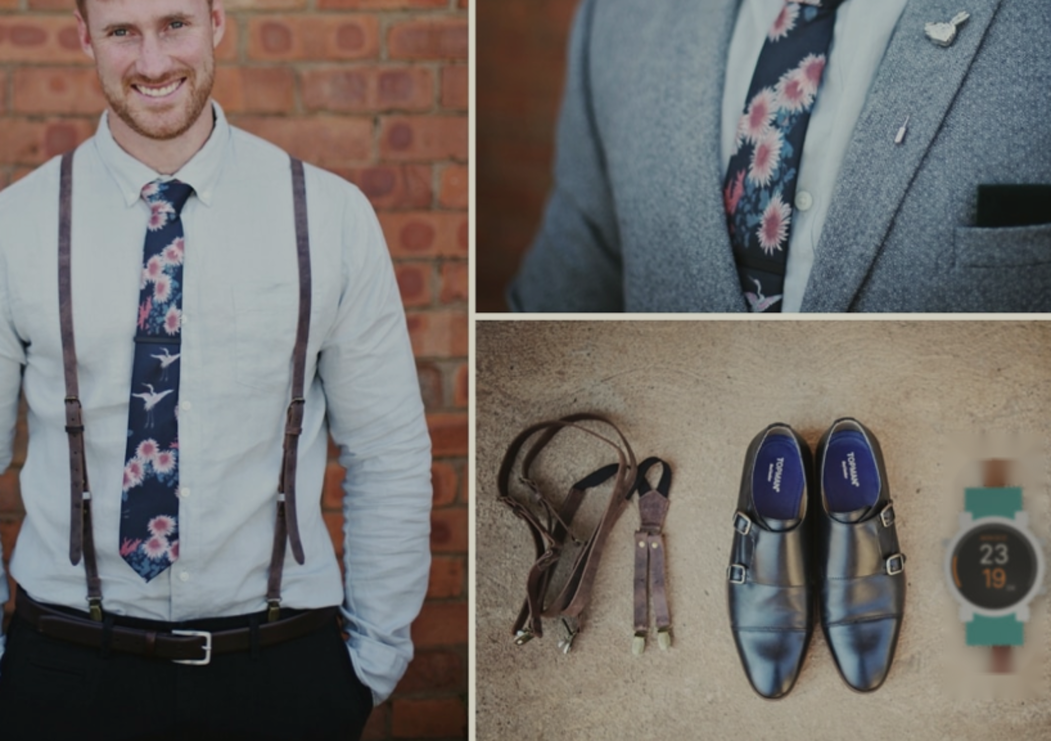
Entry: 23.19
